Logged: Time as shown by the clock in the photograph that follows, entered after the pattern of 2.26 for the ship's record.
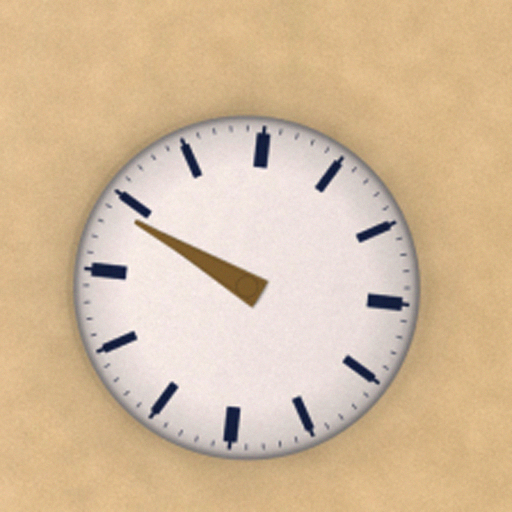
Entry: 9.49
